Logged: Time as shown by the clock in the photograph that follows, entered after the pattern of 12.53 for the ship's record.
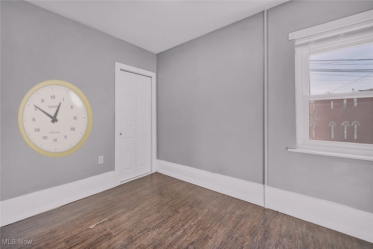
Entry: 12.51
